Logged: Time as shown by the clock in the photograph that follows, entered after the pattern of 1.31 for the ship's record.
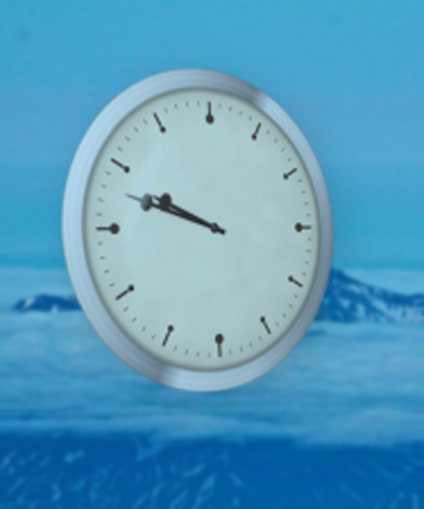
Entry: 9.48
